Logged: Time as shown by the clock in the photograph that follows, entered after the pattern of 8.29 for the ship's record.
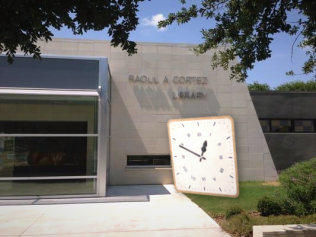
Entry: 12.49
